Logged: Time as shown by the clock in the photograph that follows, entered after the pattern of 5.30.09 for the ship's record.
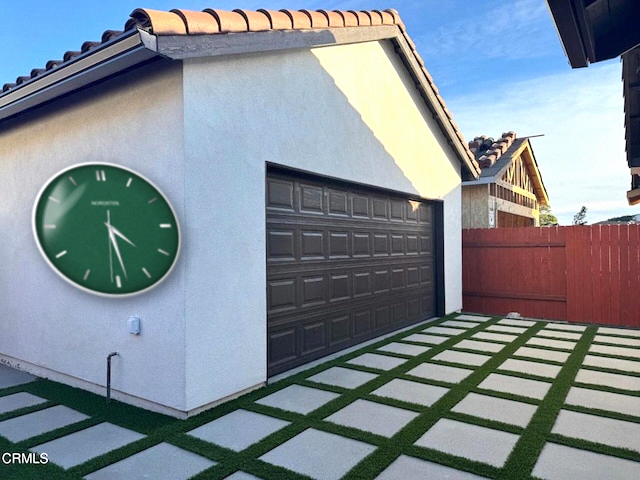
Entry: 4.28.31
